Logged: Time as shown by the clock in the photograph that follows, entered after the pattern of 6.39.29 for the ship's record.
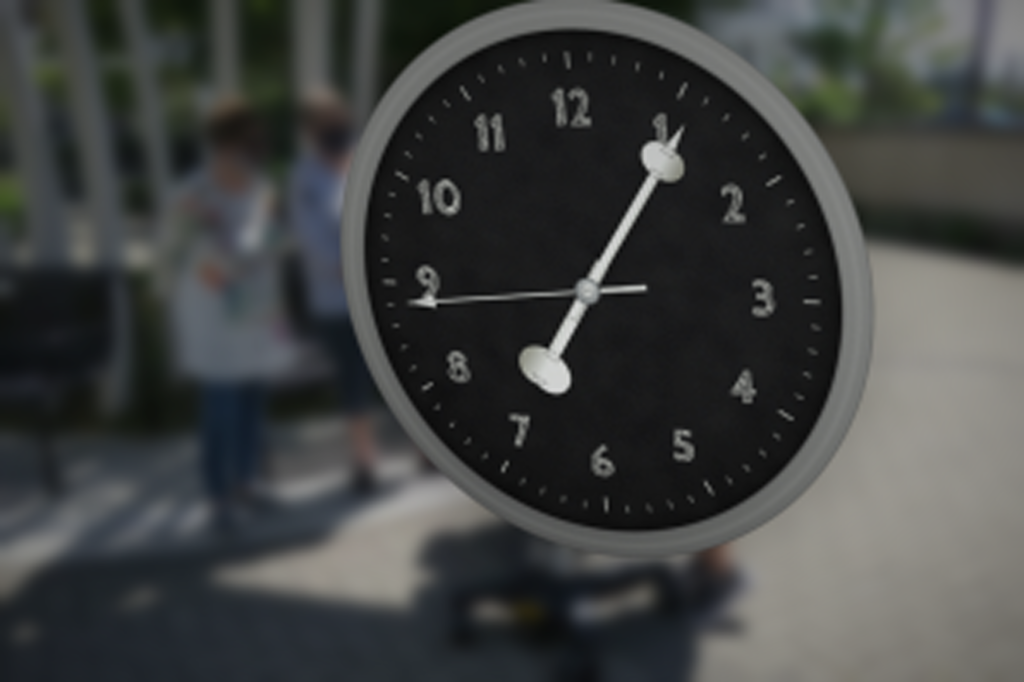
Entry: 7.05.44
